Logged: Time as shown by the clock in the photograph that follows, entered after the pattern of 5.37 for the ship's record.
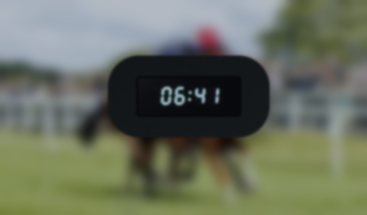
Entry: 6.41
